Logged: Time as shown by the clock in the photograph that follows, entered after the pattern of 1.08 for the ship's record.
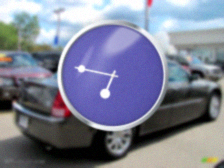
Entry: 6.47
